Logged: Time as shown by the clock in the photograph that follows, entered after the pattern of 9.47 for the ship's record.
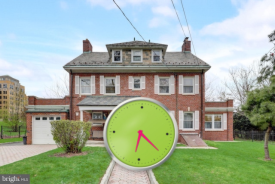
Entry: 6.22
